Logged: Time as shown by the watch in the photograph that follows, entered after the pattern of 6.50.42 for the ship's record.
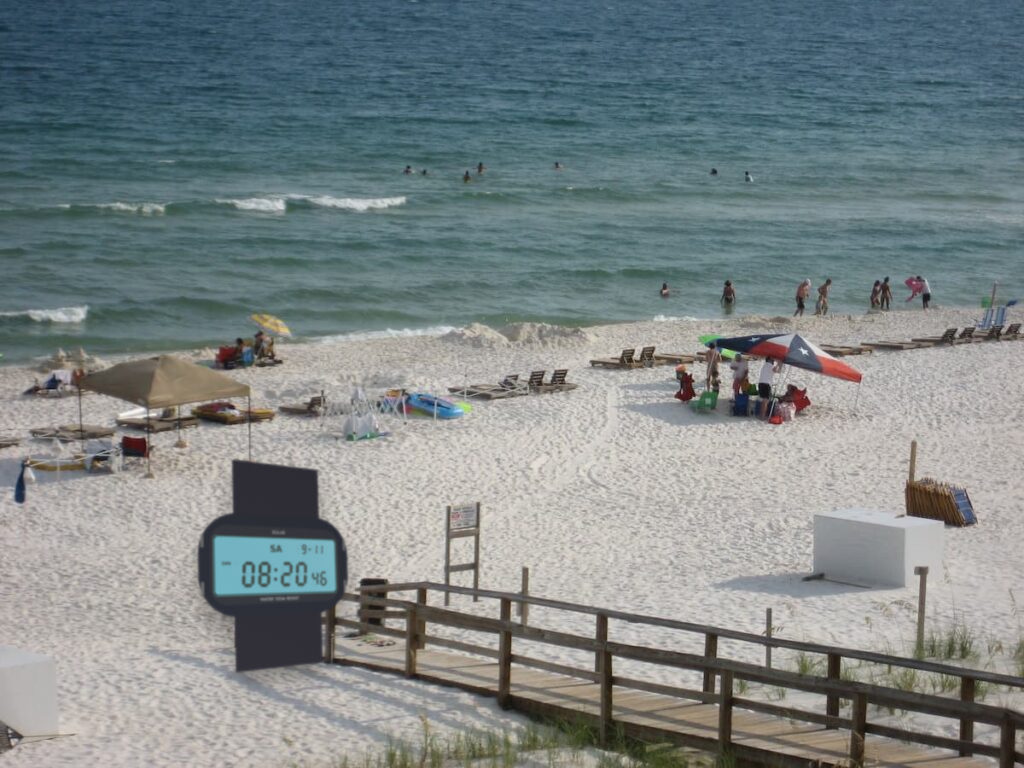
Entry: 8.20.46
